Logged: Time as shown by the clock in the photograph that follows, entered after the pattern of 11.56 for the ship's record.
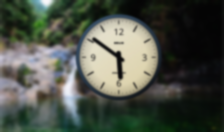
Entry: 5.51
